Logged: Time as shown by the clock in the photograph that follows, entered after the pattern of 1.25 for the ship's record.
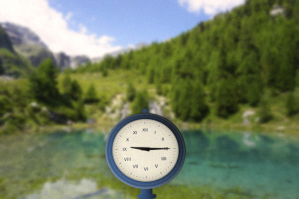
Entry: 9.15
